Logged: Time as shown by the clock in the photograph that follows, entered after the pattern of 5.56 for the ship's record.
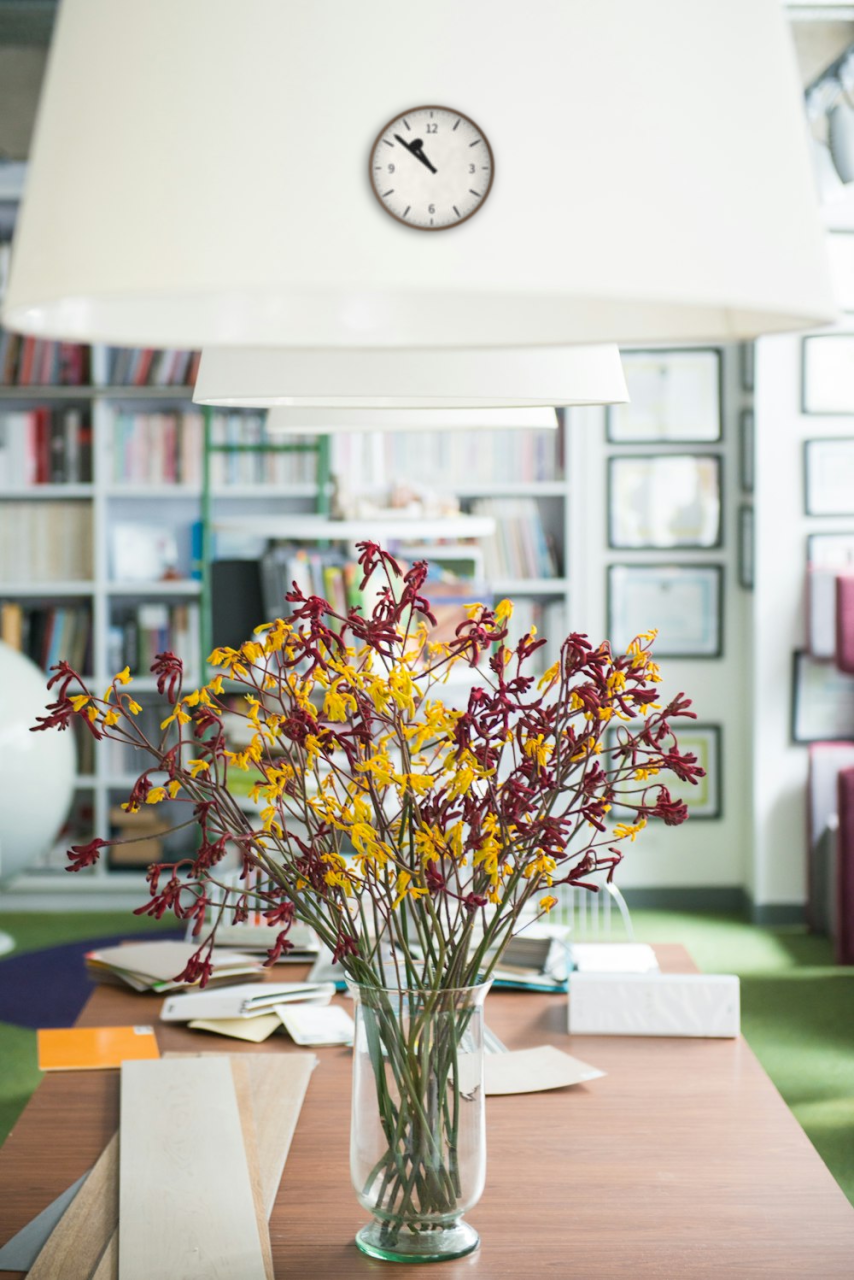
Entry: 10.52
